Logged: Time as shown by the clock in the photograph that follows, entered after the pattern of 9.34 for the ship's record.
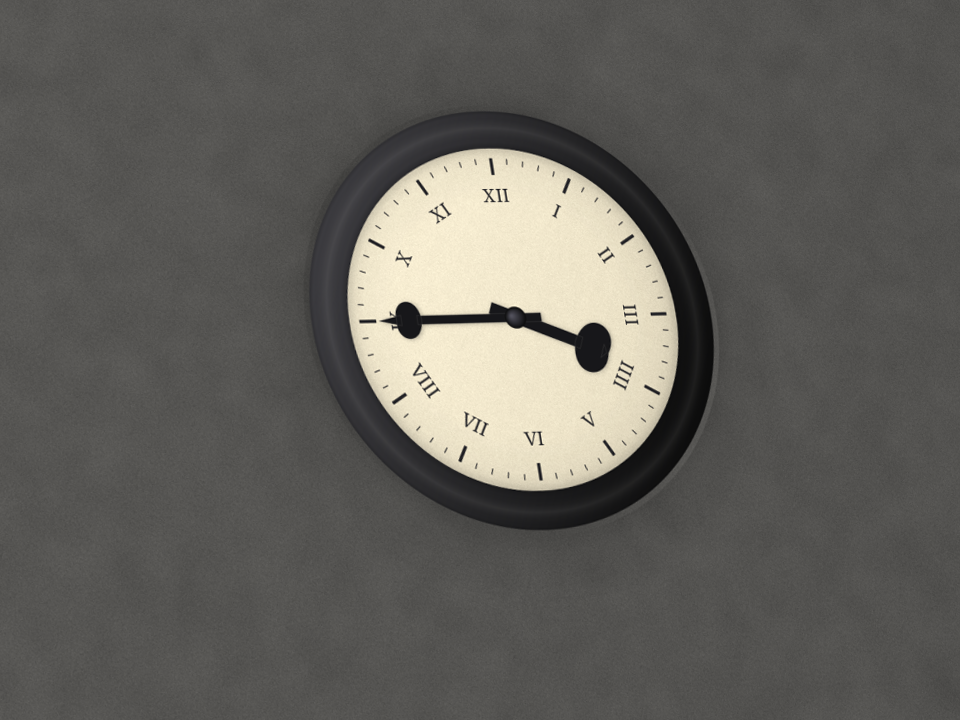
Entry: 3.45
